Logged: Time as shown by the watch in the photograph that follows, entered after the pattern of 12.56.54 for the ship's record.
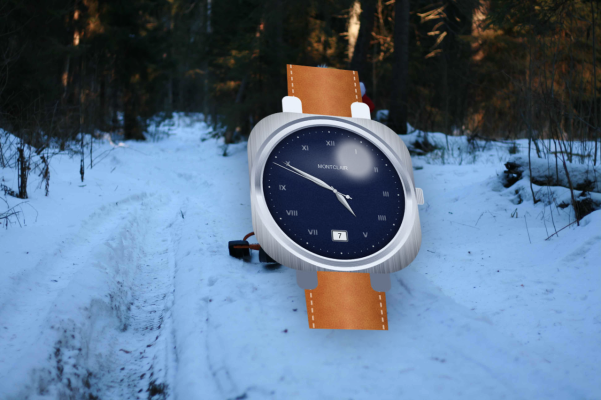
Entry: 4.49.49
